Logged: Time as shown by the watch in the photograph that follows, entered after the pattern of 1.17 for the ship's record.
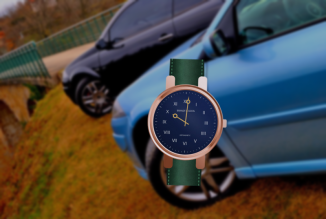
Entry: 10.01
